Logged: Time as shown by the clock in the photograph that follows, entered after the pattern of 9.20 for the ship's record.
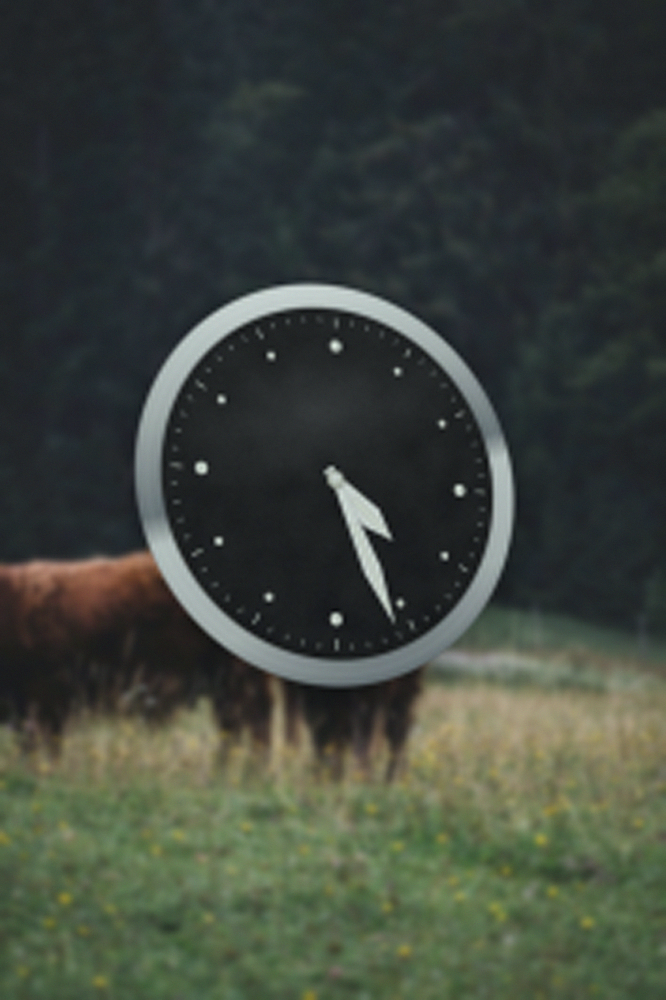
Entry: 4.26
